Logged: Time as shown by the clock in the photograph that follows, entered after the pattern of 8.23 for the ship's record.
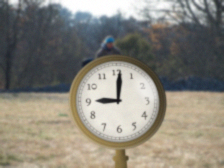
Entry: 9.01
